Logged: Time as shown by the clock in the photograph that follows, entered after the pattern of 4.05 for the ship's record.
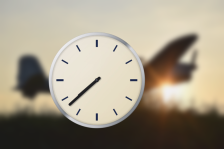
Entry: 7.38
